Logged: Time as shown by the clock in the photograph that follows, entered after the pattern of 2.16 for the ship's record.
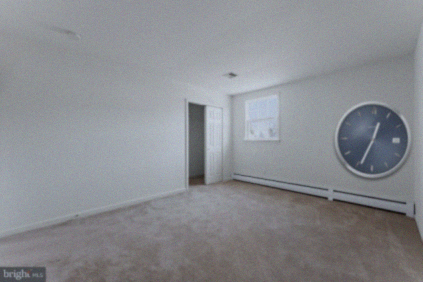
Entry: 12.34
